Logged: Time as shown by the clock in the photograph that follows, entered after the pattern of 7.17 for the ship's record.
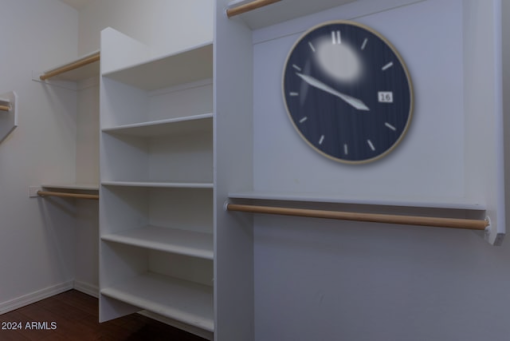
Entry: 3.49
